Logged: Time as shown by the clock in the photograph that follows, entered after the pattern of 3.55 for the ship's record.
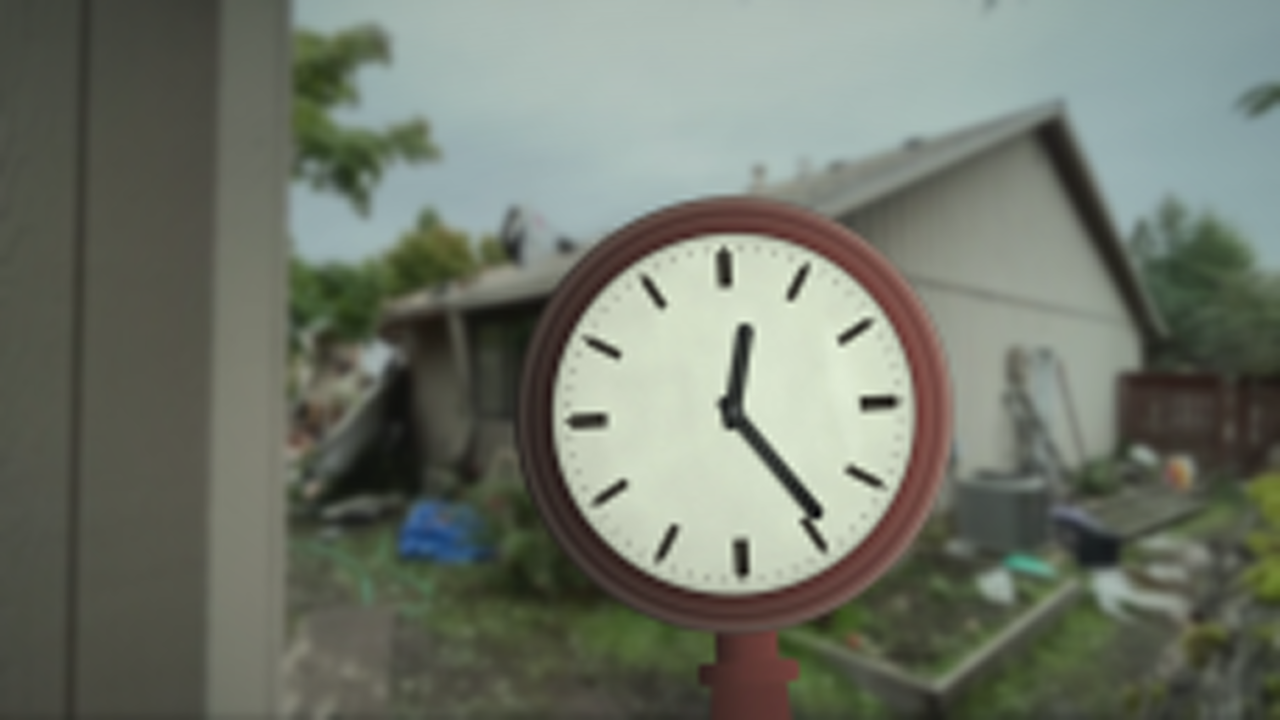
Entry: 12.24
